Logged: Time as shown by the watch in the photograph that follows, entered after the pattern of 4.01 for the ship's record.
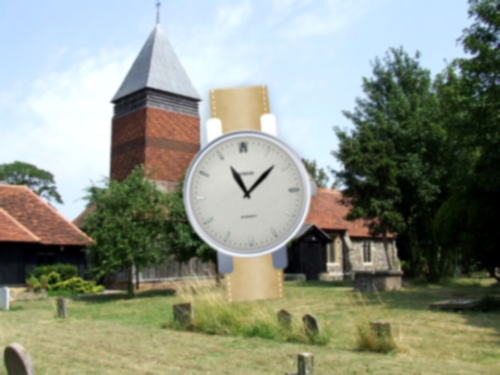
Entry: 11.08
